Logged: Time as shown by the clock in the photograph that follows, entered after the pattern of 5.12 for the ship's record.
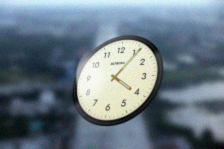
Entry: 4.06
